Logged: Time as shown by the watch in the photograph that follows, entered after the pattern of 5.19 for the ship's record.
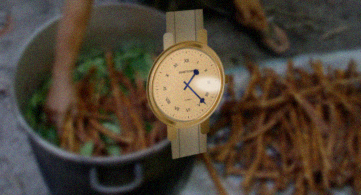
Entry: 1.23
